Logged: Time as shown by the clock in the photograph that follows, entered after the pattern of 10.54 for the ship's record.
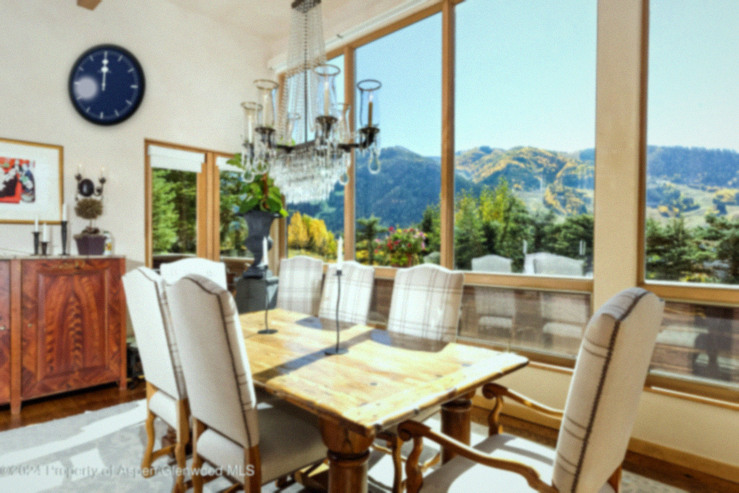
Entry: 12.00
